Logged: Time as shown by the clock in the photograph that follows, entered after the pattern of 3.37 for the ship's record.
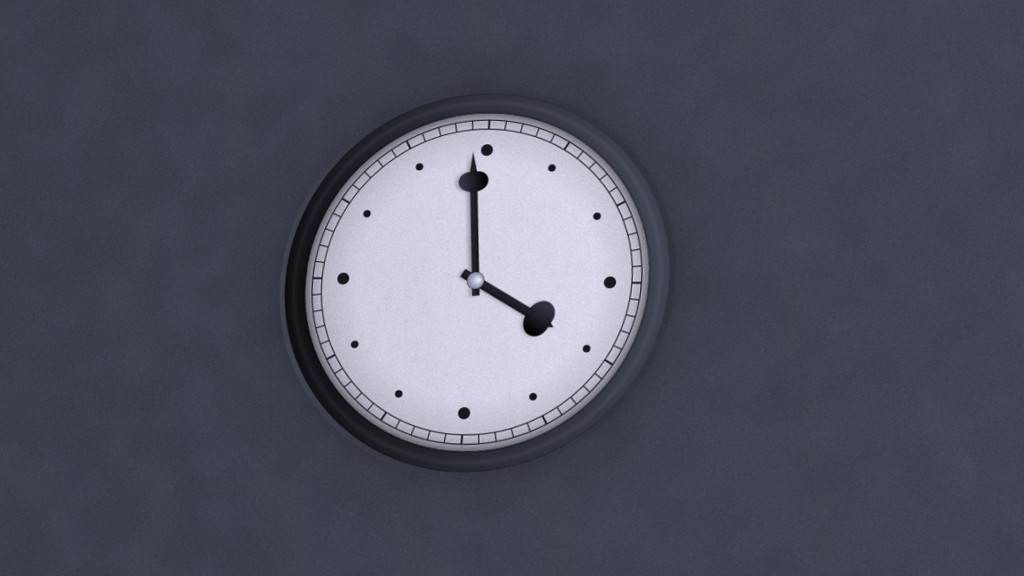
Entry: 3.59
